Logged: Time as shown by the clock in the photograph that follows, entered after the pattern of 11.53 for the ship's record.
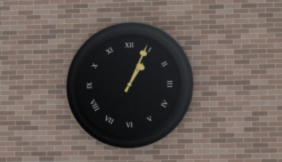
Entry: 1.04
